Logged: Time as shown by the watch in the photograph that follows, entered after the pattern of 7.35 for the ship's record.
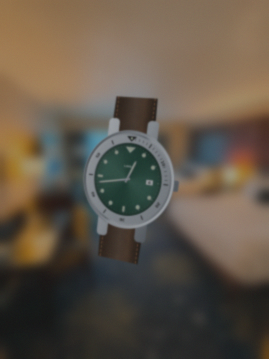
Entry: 12.43
